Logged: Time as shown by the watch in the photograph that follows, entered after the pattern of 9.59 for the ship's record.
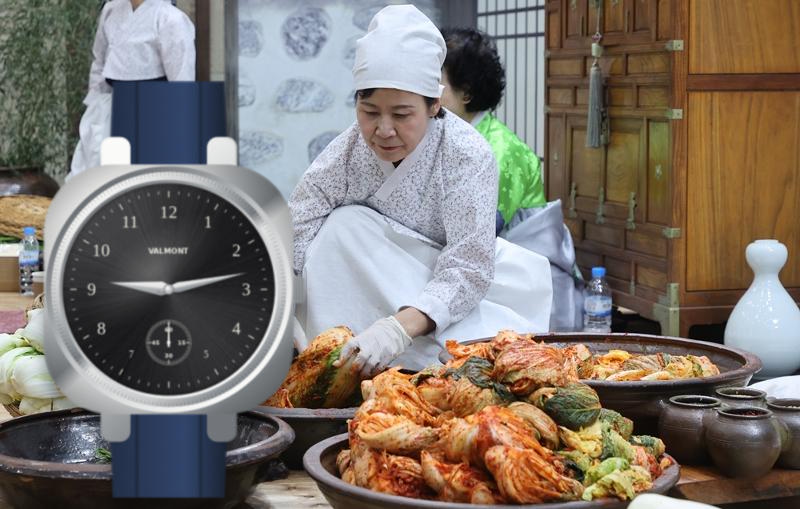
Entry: 9.13
